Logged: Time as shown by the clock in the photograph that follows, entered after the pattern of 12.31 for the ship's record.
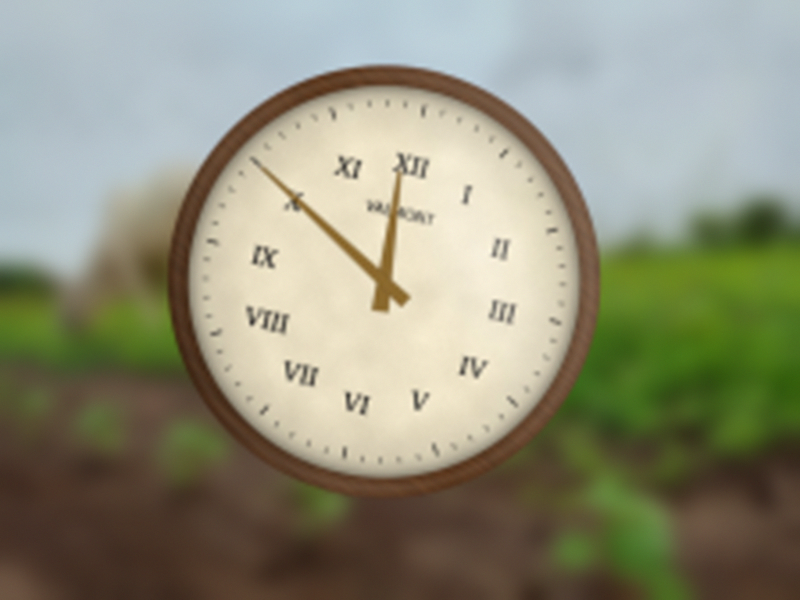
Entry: 11.50
